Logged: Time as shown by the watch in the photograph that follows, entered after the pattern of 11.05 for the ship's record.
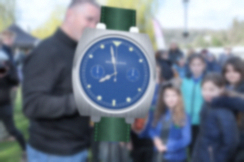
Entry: 7.58
